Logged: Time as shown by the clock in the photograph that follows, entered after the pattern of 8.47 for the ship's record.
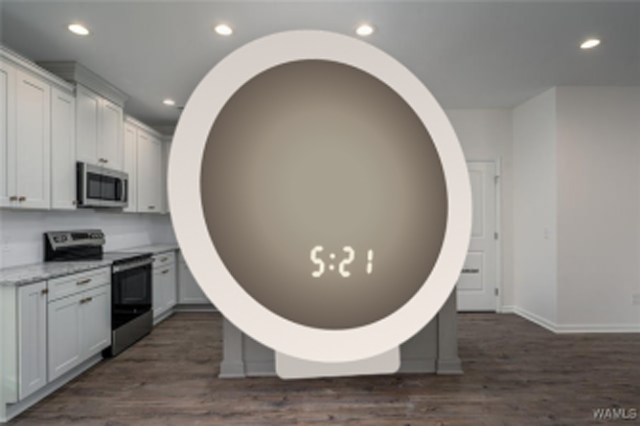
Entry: 5.21
